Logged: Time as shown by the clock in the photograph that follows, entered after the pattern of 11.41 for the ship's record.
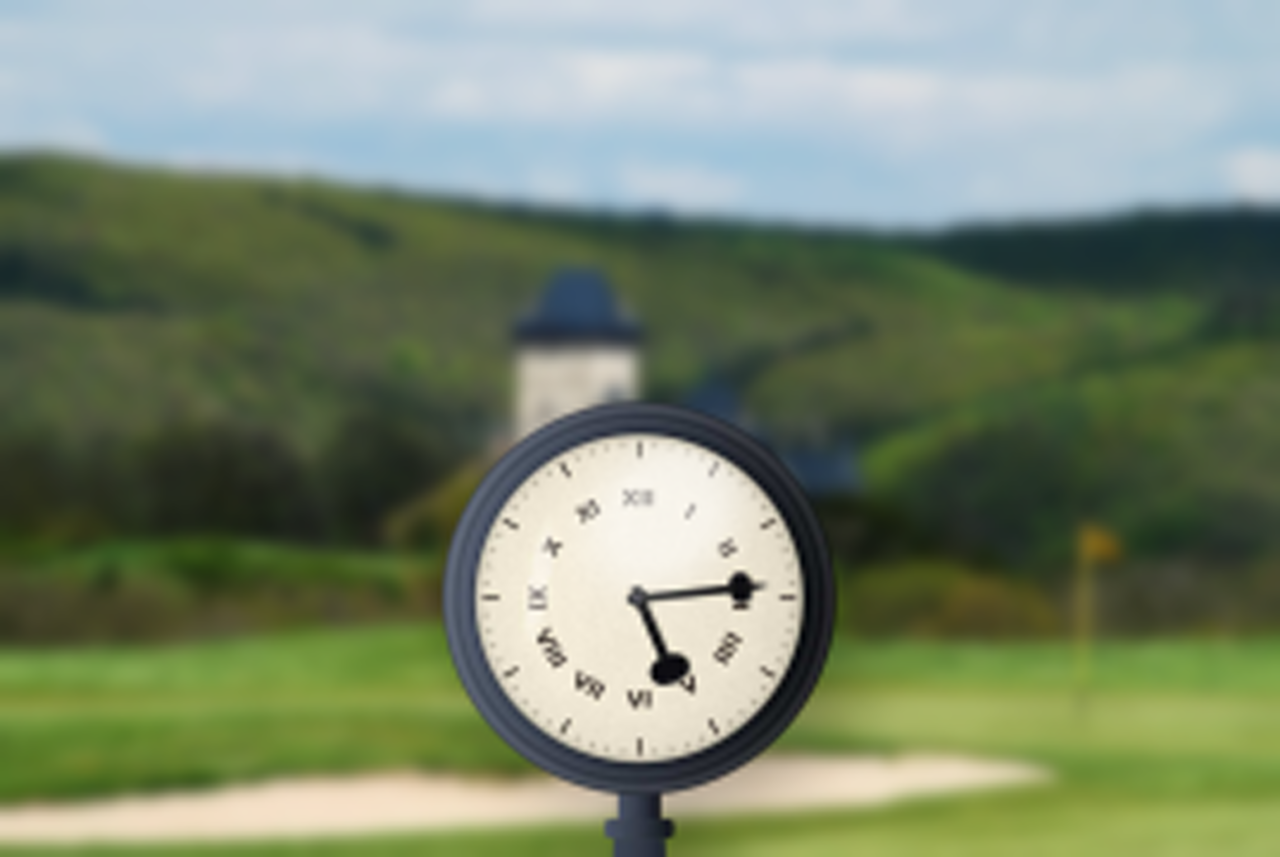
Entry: 5.14
